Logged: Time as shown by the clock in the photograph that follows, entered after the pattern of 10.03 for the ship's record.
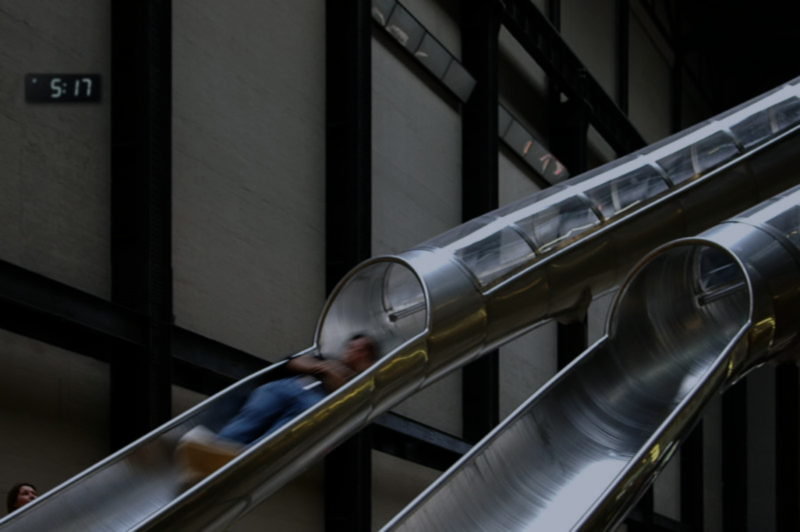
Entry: 5.17
